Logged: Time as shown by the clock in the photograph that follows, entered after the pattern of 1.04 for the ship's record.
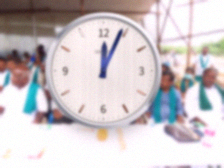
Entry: 12.04
